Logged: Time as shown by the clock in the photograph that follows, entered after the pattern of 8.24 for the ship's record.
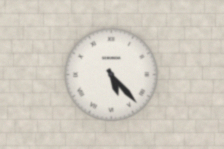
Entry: 5.23
